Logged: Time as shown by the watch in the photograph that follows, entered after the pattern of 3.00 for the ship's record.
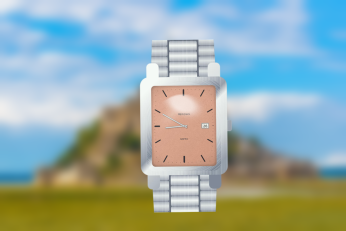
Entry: 8.50
